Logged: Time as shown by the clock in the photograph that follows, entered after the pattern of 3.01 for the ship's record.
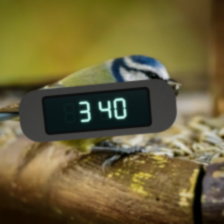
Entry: 3.40
